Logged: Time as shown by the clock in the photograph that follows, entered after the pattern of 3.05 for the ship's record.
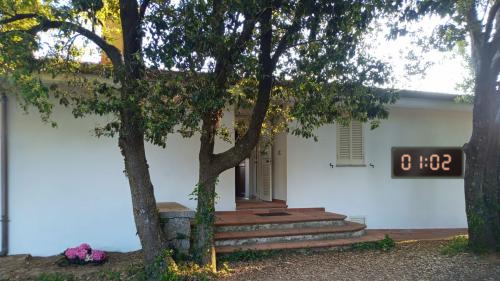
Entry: 1.02
